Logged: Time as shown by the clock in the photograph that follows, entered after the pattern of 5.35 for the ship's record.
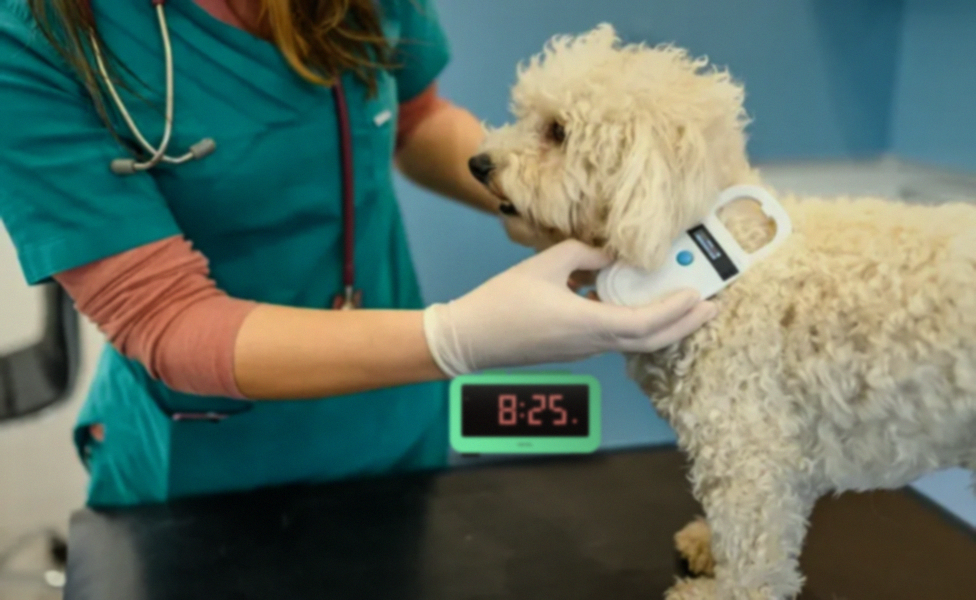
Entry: 8.25
